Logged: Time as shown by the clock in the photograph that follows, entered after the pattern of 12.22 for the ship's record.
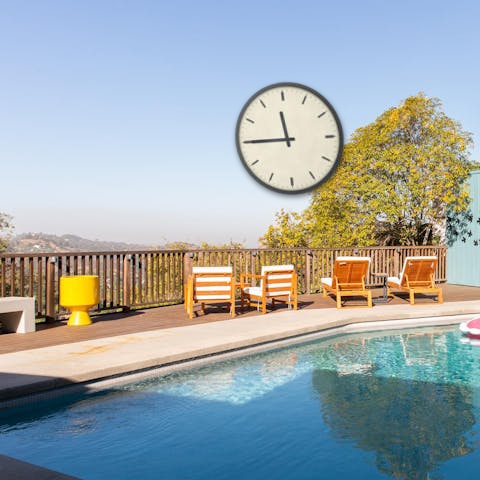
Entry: 11.45
